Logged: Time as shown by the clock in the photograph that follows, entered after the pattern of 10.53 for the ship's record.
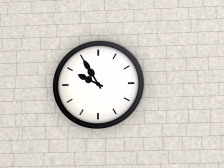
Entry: 9.55
